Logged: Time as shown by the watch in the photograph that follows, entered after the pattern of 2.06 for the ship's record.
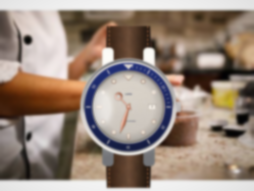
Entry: 10.33
